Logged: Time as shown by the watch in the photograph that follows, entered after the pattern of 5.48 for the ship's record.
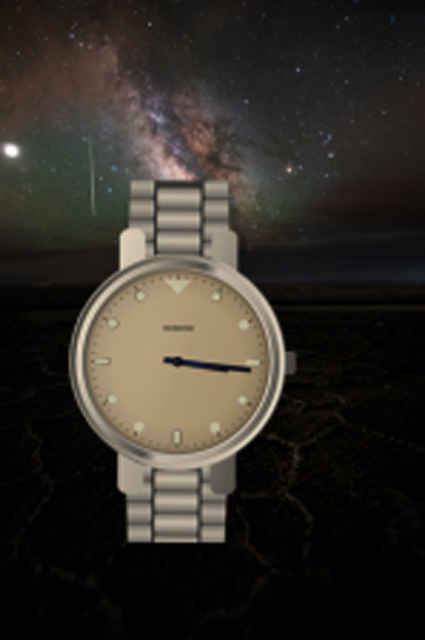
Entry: 3.16
